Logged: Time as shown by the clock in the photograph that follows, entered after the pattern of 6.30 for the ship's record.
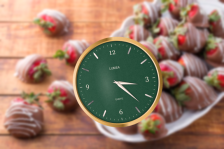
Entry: 3.23
